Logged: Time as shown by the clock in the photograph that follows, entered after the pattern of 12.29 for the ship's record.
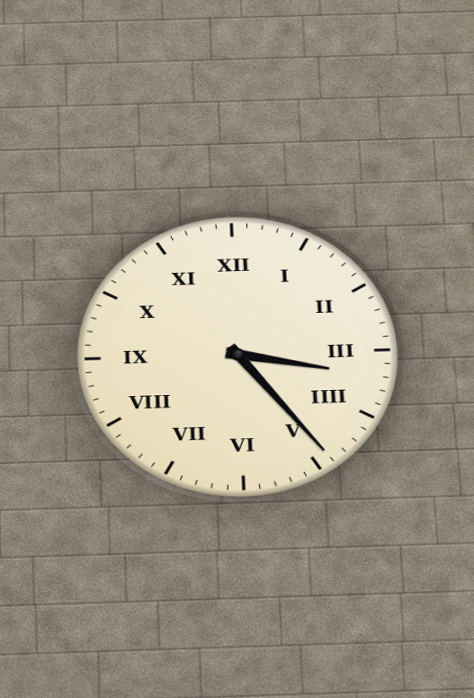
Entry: 3.24
